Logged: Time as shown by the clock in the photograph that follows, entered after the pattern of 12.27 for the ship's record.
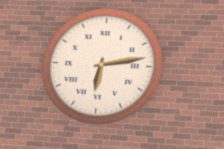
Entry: 6.13
